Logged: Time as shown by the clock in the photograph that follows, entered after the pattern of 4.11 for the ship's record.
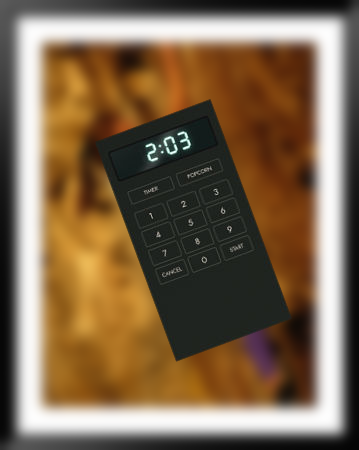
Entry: 2.03
